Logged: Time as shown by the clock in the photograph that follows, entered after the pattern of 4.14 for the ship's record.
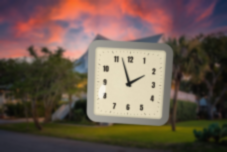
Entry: 1.57
